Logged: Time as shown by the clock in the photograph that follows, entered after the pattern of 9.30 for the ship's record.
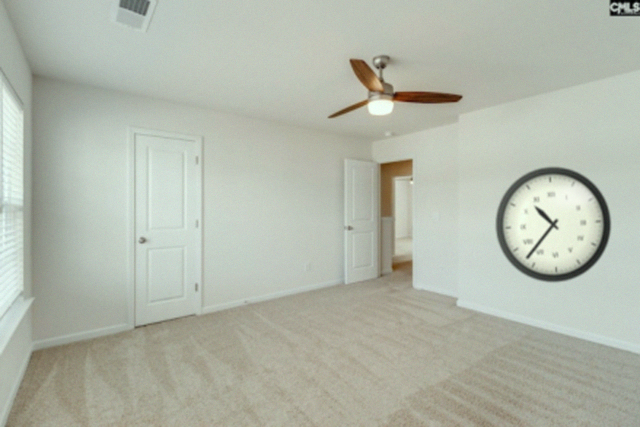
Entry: 10.37
